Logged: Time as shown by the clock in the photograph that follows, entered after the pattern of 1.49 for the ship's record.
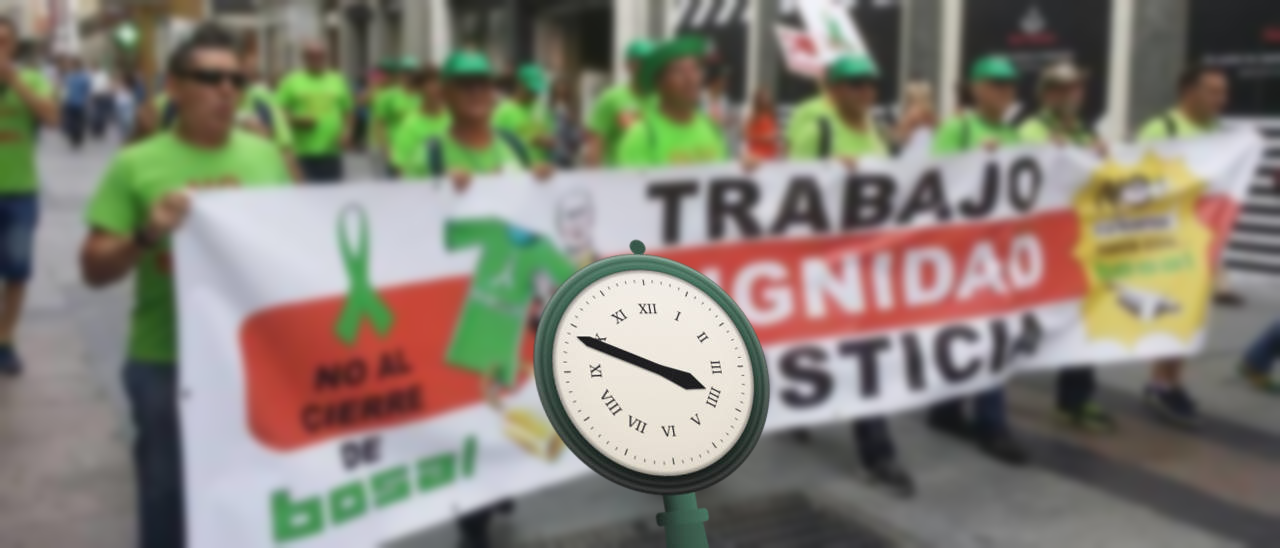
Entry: 3.49
